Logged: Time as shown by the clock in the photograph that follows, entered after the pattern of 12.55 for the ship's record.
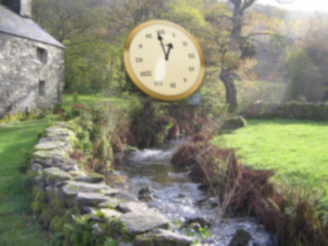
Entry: 12.59
